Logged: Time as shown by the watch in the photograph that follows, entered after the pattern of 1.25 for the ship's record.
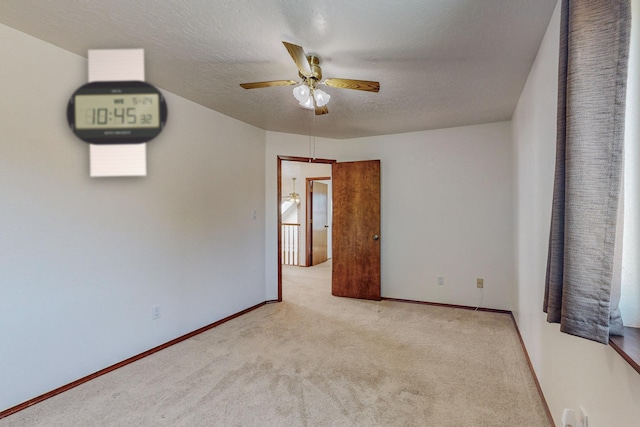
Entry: 10.45
